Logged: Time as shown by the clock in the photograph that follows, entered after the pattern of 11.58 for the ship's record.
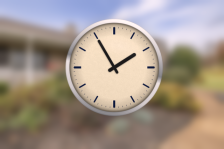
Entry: 1.55
